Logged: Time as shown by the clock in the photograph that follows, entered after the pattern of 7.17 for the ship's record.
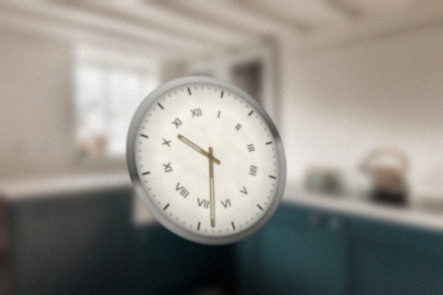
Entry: 10.33
